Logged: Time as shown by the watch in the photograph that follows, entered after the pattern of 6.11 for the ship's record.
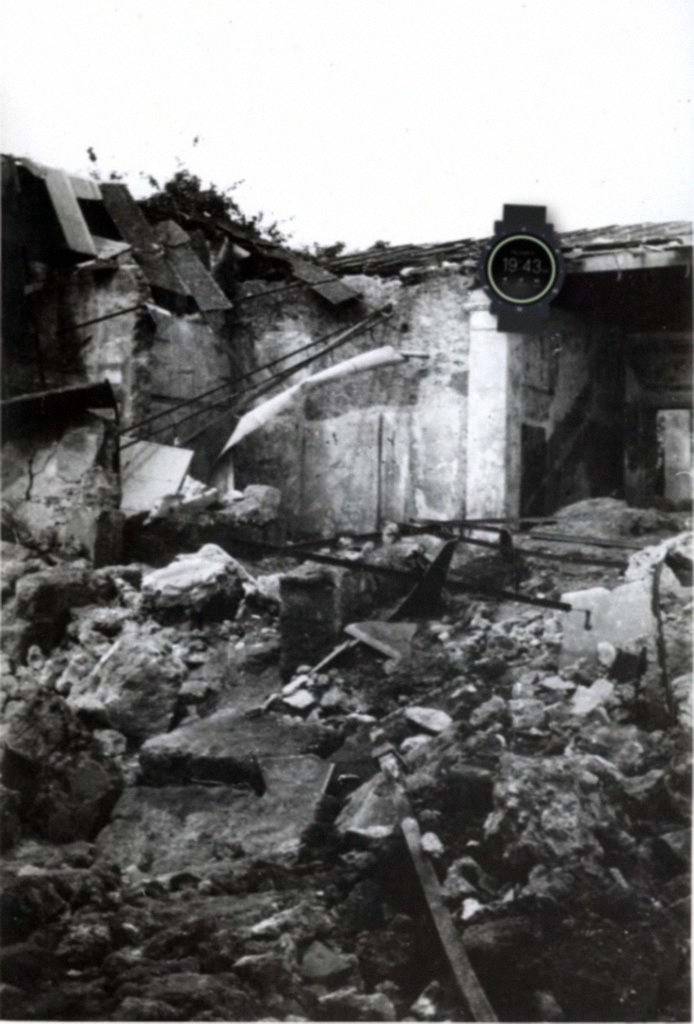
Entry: 19.43
